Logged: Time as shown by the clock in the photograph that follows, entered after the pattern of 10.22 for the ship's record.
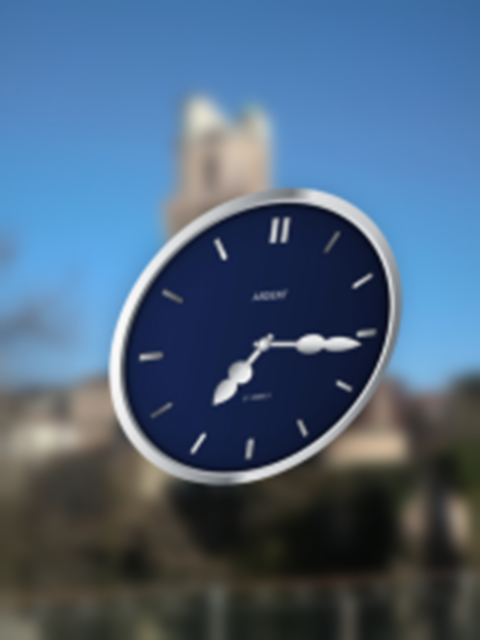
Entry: 7.16
